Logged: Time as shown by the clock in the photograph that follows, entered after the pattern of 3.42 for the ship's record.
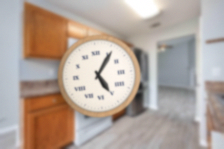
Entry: 5.06
